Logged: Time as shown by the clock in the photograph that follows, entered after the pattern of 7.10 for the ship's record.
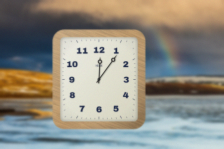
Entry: 12.06
